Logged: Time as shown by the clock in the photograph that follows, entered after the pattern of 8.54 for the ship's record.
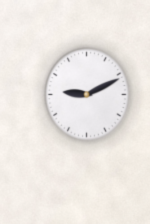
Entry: 9.11
